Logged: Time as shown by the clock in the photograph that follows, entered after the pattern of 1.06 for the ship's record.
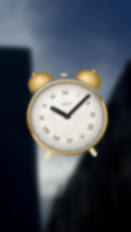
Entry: 10.08
